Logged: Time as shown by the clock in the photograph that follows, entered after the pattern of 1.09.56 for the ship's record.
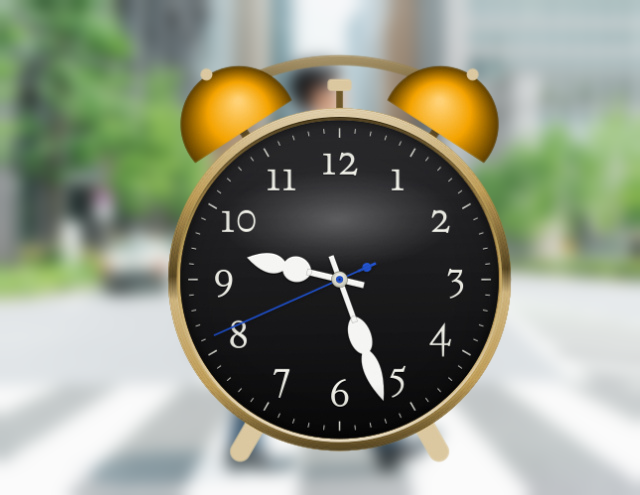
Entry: 9.26.41
